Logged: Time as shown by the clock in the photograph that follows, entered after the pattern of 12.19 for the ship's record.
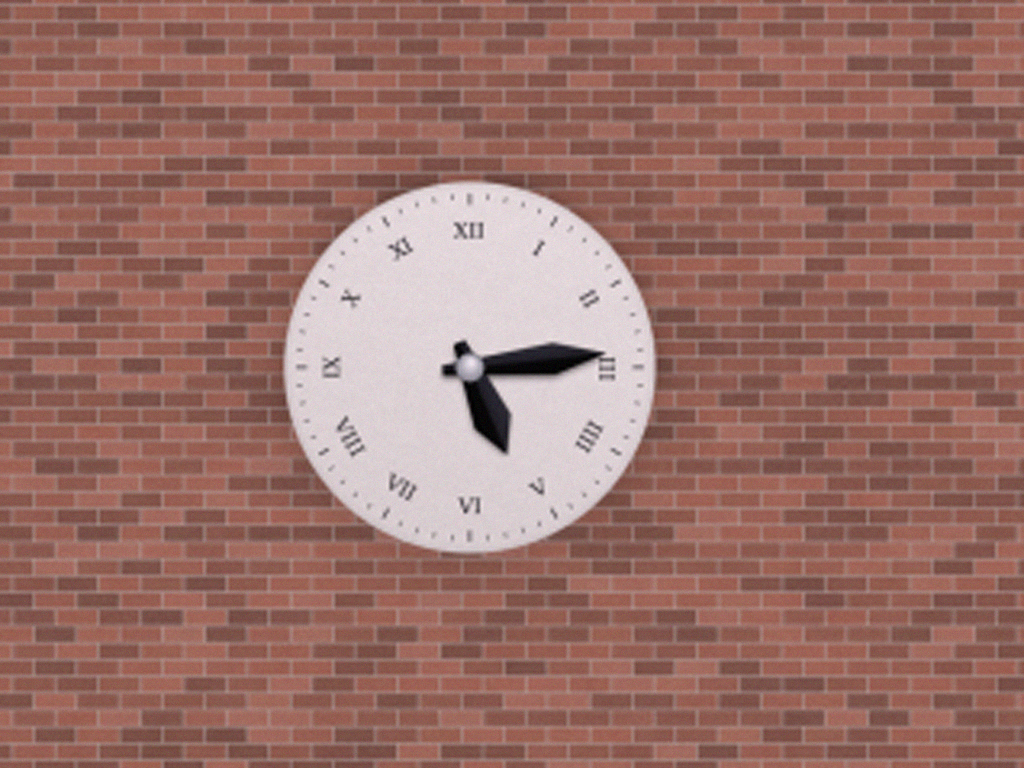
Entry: 5.14
